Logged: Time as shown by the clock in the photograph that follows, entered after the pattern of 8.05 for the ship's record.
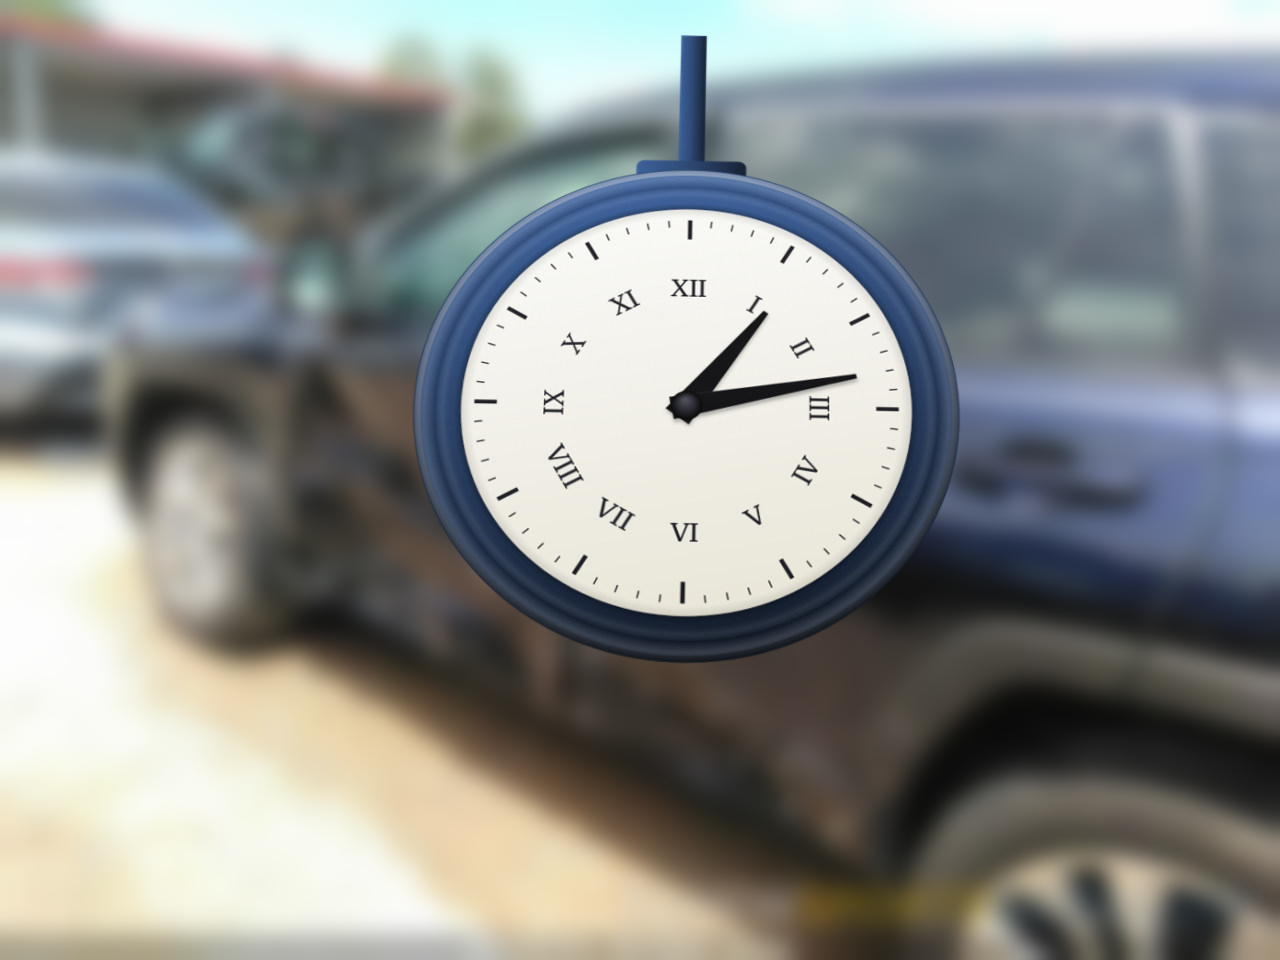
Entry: 1.13
